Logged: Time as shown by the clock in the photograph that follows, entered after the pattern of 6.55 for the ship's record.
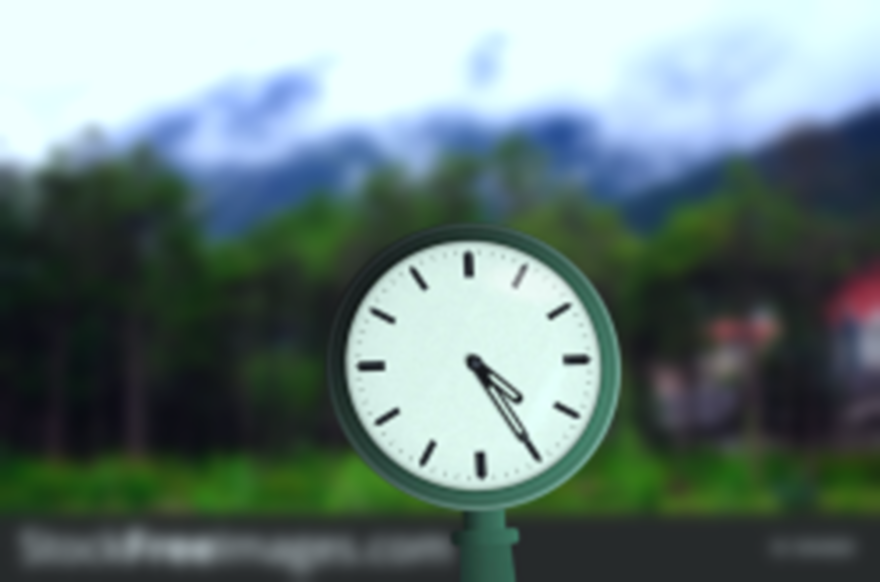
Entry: 4.25
